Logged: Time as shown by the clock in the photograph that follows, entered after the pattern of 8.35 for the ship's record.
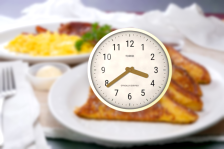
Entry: 3.39
